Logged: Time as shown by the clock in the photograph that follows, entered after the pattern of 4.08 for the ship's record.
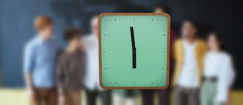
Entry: 5.59
